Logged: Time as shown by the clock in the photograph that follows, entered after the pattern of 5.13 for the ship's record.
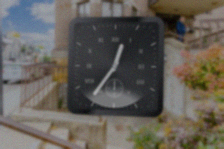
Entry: 12.36
